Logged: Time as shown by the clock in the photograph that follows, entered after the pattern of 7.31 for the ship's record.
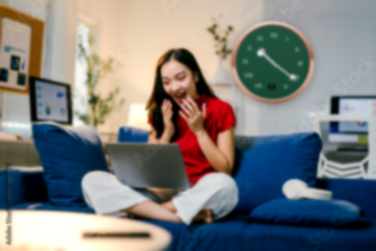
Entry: 10.21
